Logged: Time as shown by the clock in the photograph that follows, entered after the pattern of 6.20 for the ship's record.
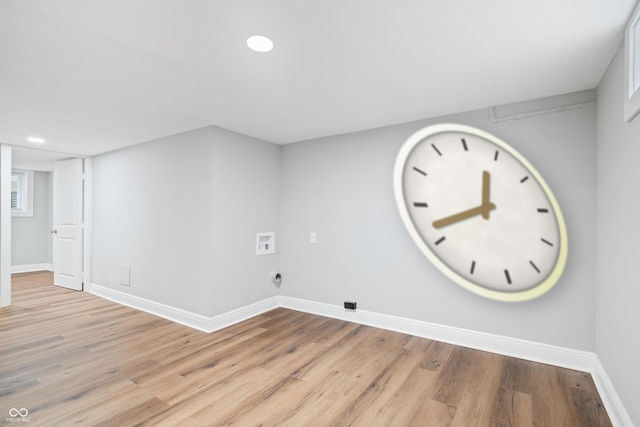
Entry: 12.42
